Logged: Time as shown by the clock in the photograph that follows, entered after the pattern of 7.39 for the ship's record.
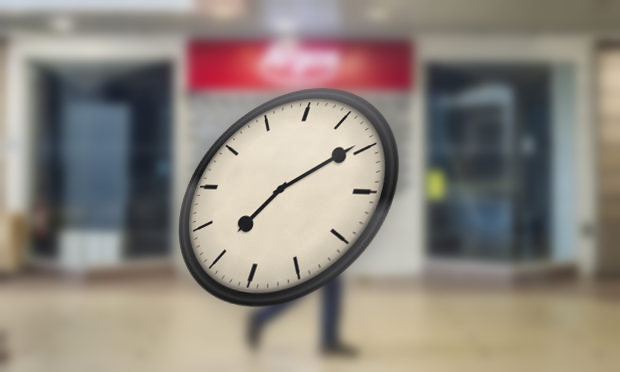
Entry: 7.09
